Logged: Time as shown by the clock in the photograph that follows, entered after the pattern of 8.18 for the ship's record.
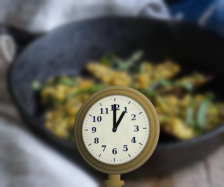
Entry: 1.00
